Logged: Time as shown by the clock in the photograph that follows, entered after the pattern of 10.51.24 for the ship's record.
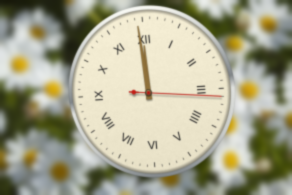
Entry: 11.59.16
